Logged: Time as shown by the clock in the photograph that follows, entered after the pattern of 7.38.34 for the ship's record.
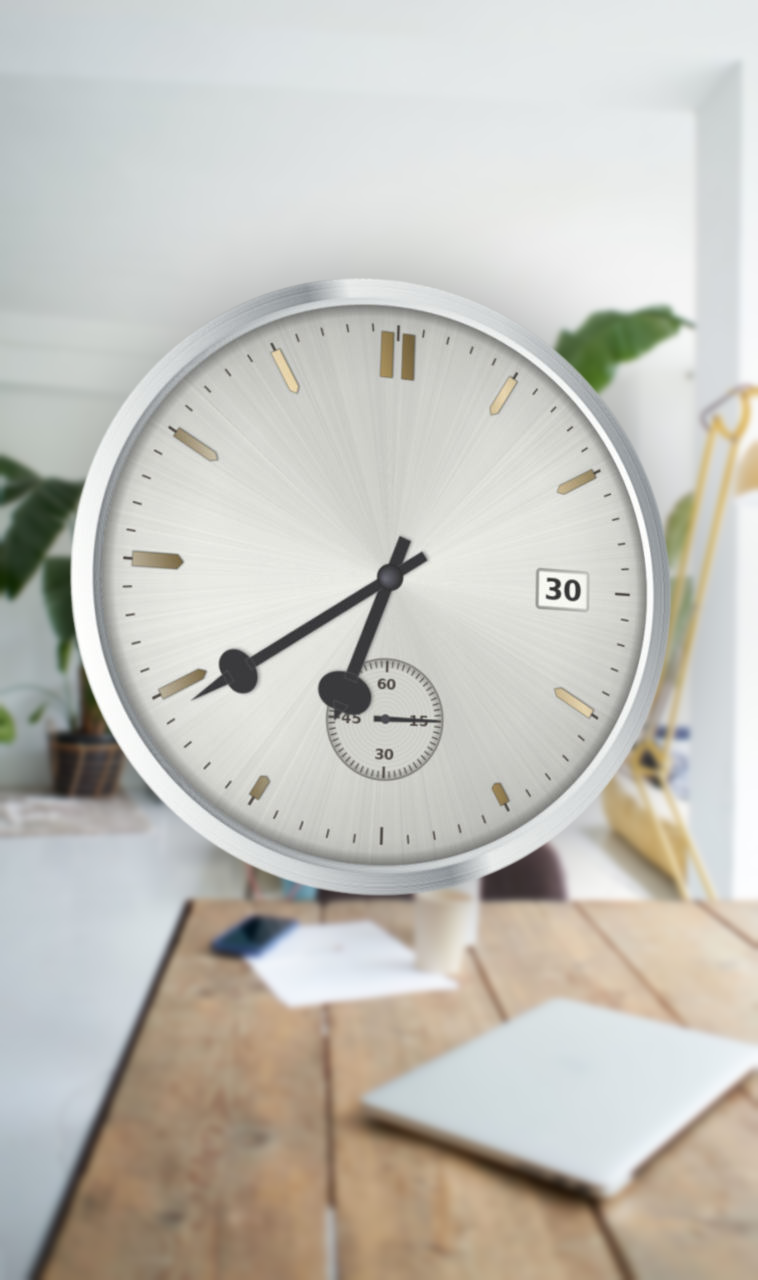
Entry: 6.39.15
